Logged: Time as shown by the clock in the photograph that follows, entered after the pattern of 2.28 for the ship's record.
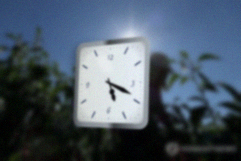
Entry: 5.19
